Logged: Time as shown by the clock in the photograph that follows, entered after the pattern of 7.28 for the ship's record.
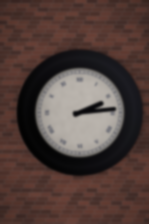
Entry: 2.14
